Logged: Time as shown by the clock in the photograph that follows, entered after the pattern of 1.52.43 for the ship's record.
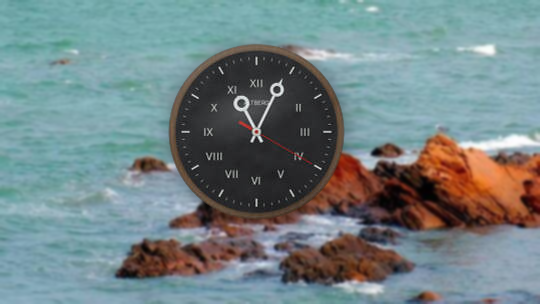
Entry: 11.04.20
